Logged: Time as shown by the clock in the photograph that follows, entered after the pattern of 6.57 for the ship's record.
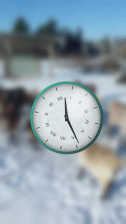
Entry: 12.29
